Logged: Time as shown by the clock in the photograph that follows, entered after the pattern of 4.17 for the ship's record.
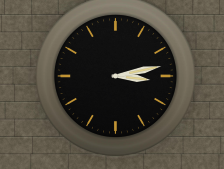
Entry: 3.13
